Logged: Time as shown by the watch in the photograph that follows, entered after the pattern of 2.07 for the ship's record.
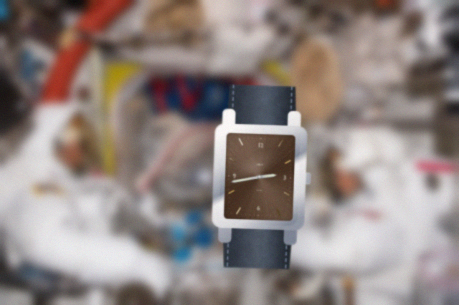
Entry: 2.43
